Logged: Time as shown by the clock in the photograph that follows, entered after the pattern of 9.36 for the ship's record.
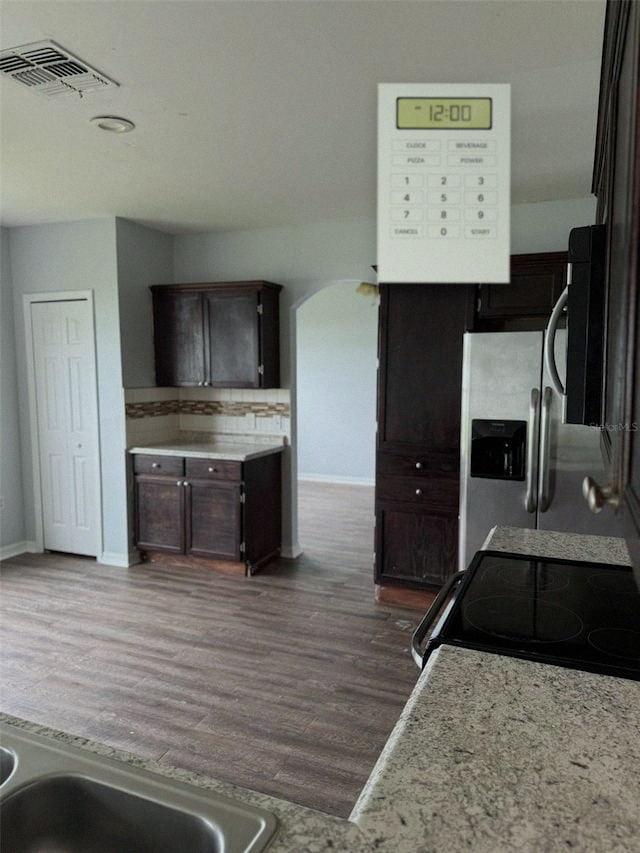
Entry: 12.00
